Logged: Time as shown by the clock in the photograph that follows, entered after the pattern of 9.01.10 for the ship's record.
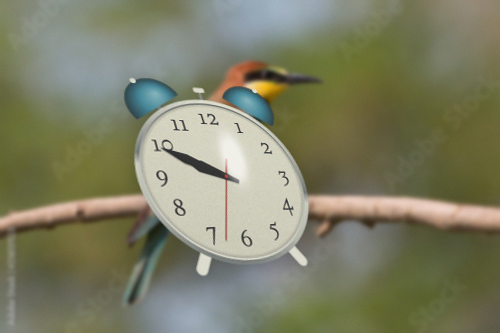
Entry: 9.49.33
